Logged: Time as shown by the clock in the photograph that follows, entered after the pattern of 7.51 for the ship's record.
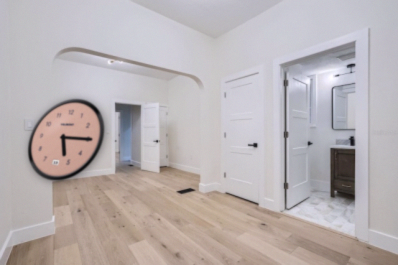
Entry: 5.15
